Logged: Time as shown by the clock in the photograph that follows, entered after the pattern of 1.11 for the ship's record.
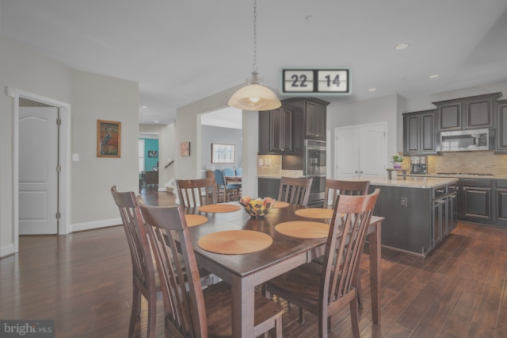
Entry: 22.14
